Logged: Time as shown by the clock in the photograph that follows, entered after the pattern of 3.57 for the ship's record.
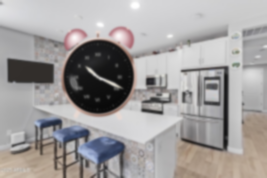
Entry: 10.19
